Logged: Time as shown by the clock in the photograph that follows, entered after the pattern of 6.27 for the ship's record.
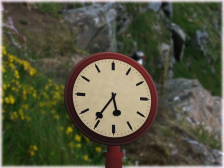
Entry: 5.36
